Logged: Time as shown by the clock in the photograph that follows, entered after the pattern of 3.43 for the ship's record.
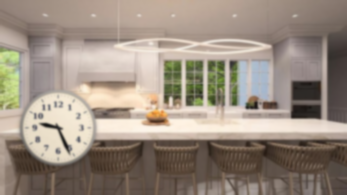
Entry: 9.26
